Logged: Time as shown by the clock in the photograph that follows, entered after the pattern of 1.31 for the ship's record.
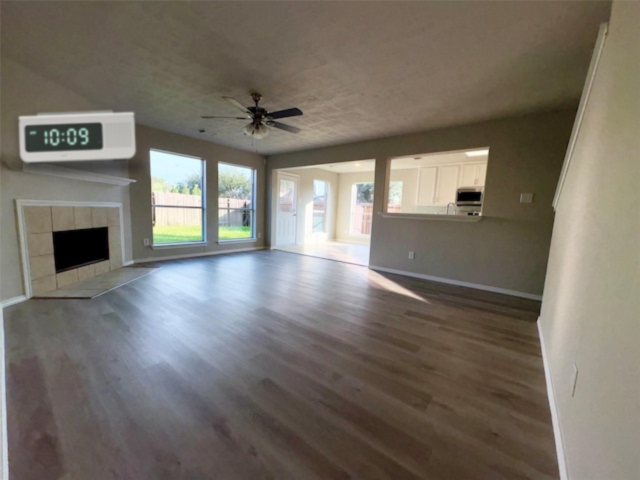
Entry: 10.09
